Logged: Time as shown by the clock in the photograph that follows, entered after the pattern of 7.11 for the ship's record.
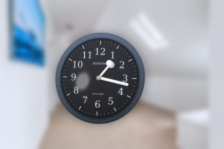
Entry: 1.17
